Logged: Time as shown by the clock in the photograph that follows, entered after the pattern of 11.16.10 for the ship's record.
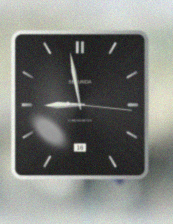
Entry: 8.58.16
